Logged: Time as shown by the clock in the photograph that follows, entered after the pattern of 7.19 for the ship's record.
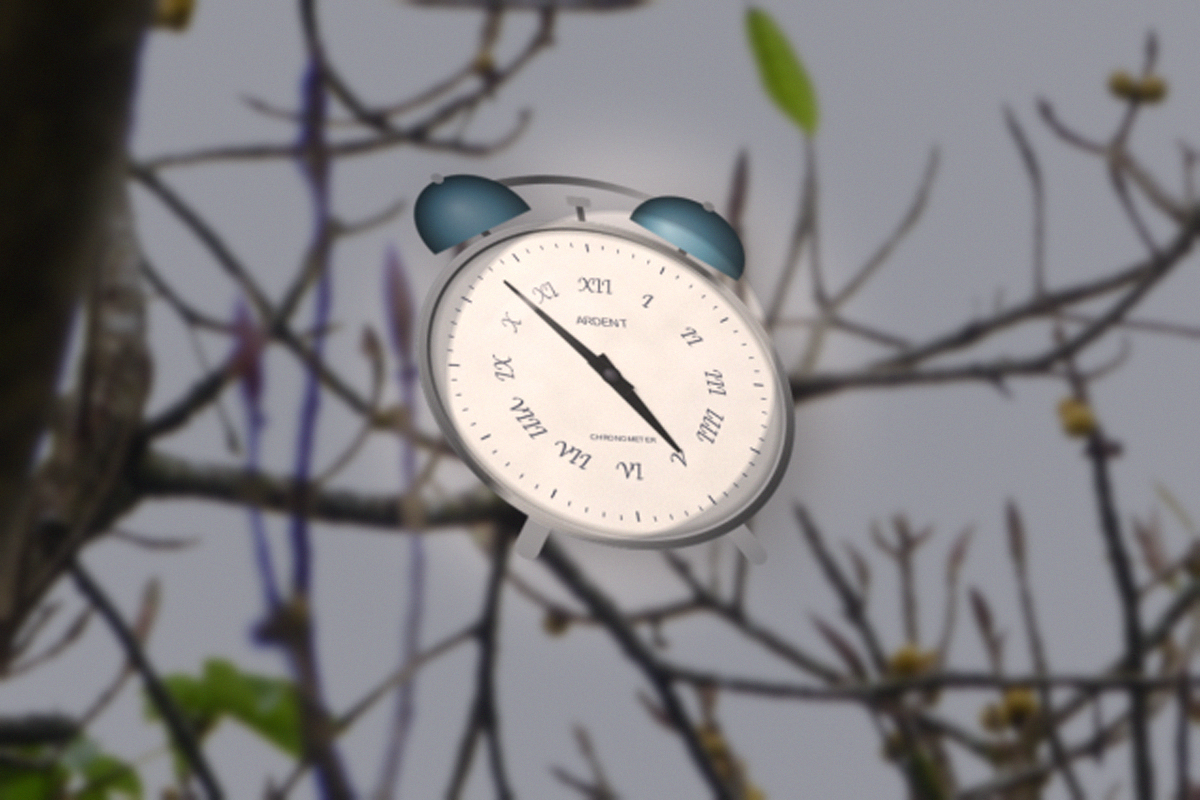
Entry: 4.53
